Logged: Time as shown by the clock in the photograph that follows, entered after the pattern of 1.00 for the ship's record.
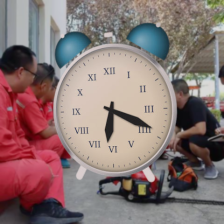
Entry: 6.19
